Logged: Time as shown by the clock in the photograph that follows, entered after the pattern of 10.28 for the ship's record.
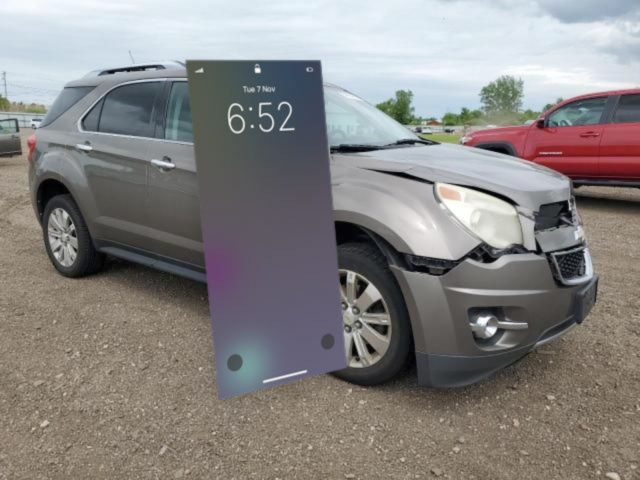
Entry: 6.52
